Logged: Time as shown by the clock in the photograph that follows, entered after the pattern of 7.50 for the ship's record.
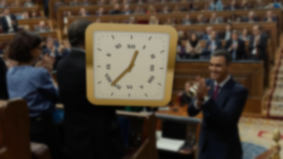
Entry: 12.37
